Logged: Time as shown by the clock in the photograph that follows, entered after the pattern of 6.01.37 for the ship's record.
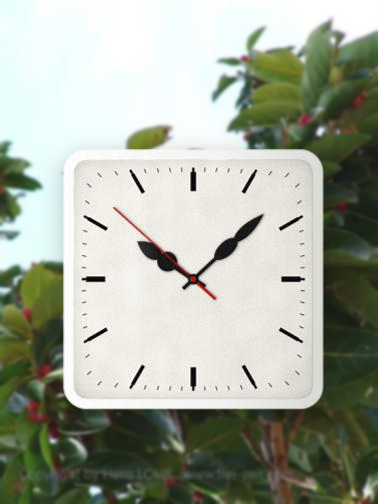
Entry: 10.07.52
